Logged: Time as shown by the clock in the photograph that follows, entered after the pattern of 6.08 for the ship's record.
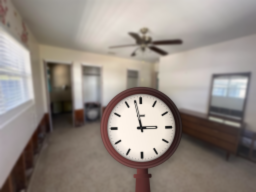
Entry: 2.58
